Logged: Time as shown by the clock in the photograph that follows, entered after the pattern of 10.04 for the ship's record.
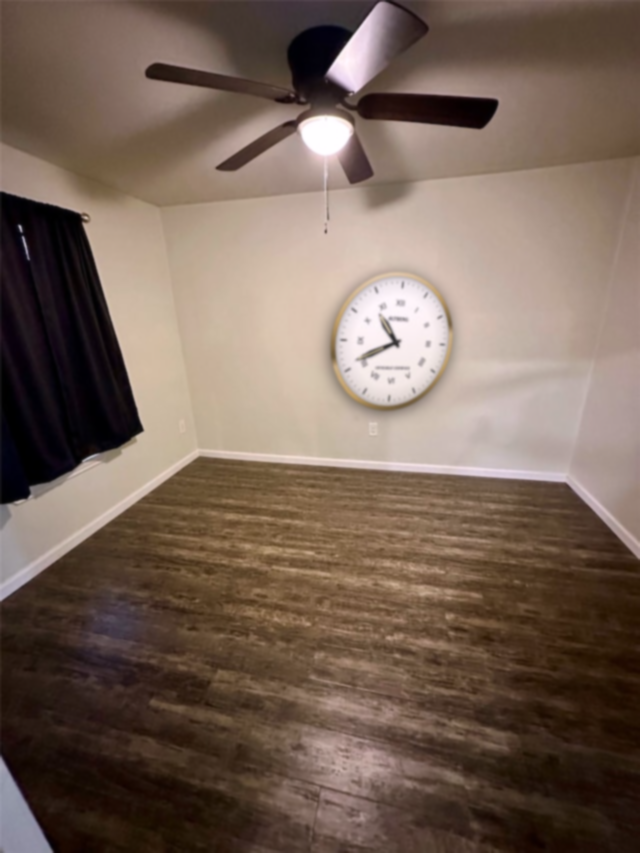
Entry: 10.41
